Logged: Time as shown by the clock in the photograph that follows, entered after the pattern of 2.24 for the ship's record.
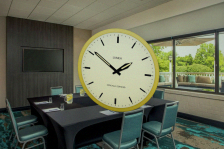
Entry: 1.51
